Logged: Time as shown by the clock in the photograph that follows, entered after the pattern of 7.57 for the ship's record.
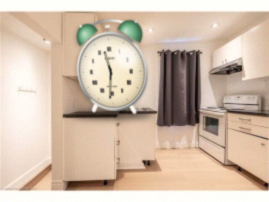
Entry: 11.31
